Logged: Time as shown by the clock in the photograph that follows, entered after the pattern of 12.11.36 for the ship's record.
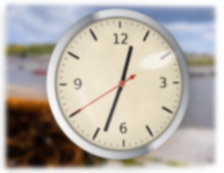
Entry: 12.33.40
